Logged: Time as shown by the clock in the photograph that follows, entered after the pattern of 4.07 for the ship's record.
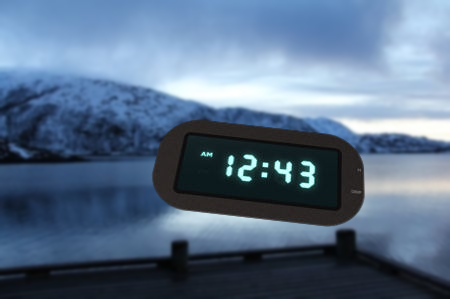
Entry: 12.43
